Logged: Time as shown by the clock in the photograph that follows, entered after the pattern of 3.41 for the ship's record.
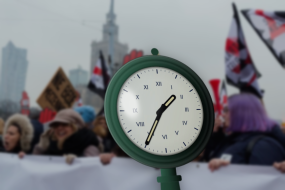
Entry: 1.35
